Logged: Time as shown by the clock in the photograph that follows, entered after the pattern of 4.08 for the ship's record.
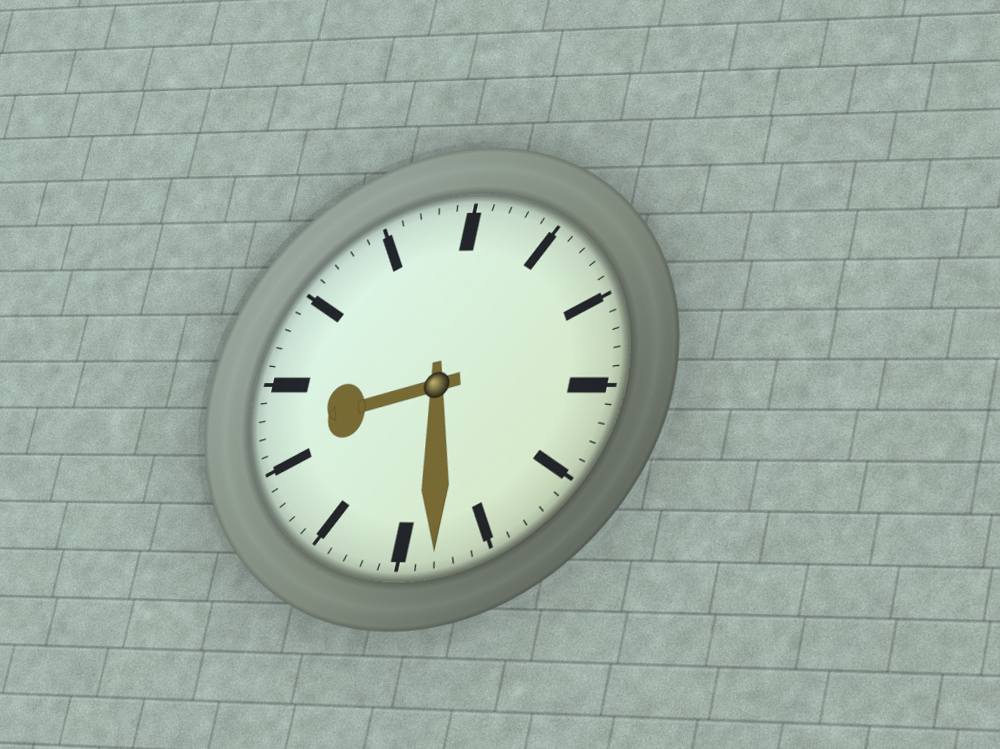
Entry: 8.28
